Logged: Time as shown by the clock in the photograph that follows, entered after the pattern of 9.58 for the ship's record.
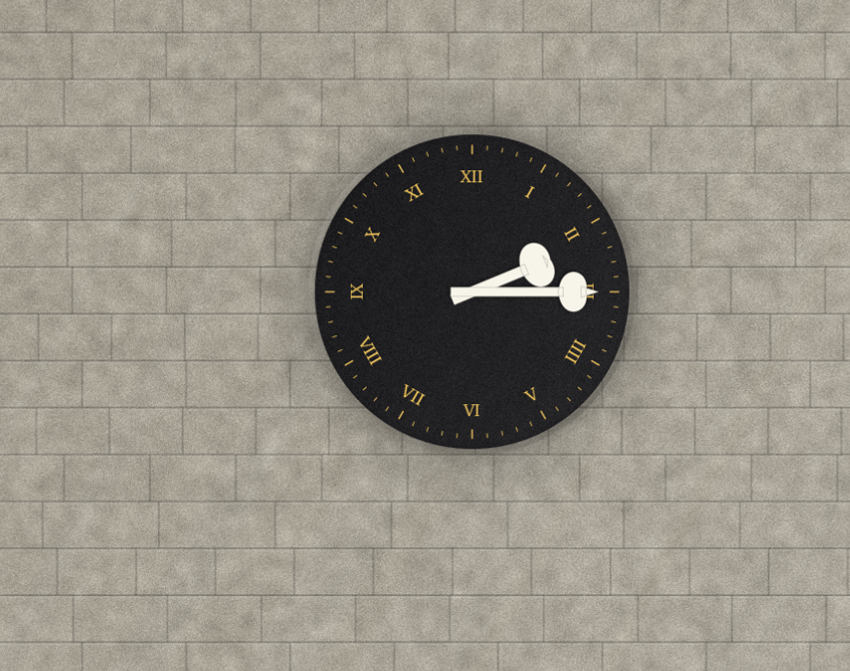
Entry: 2.15
